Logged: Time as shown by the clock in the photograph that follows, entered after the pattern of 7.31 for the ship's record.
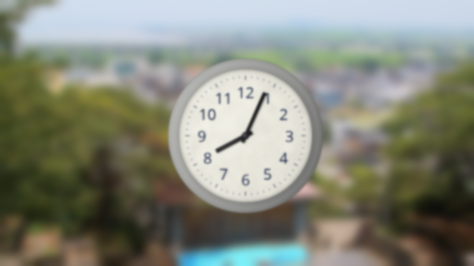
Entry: 8.04
